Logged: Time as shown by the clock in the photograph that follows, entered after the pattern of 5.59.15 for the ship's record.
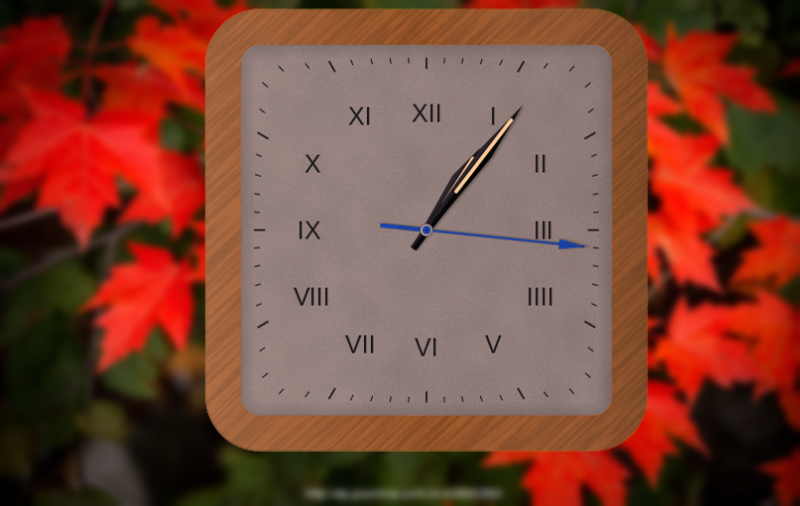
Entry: 1.06.16
